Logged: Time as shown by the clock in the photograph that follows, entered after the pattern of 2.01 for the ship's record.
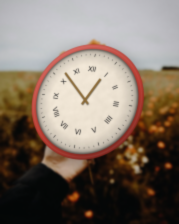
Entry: 12.52
